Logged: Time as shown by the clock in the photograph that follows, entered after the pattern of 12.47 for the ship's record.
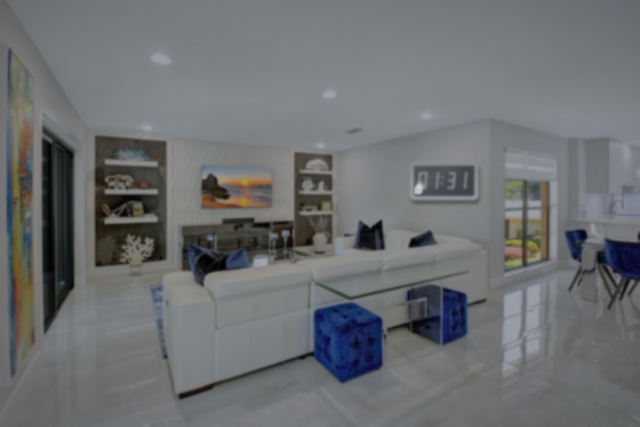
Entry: 1.31
